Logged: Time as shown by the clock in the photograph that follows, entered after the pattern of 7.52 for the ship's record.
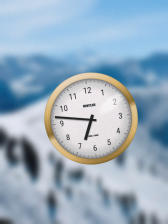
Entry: 6.47
